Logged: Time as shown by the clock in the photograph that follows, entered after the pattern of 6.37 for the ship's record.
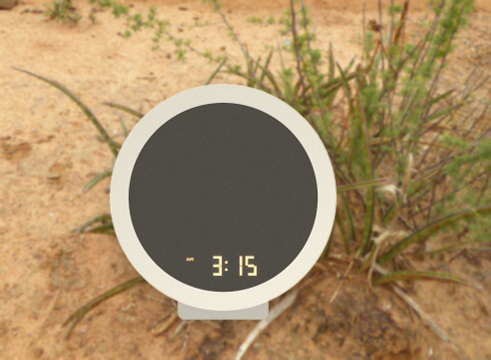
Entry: 3.15
